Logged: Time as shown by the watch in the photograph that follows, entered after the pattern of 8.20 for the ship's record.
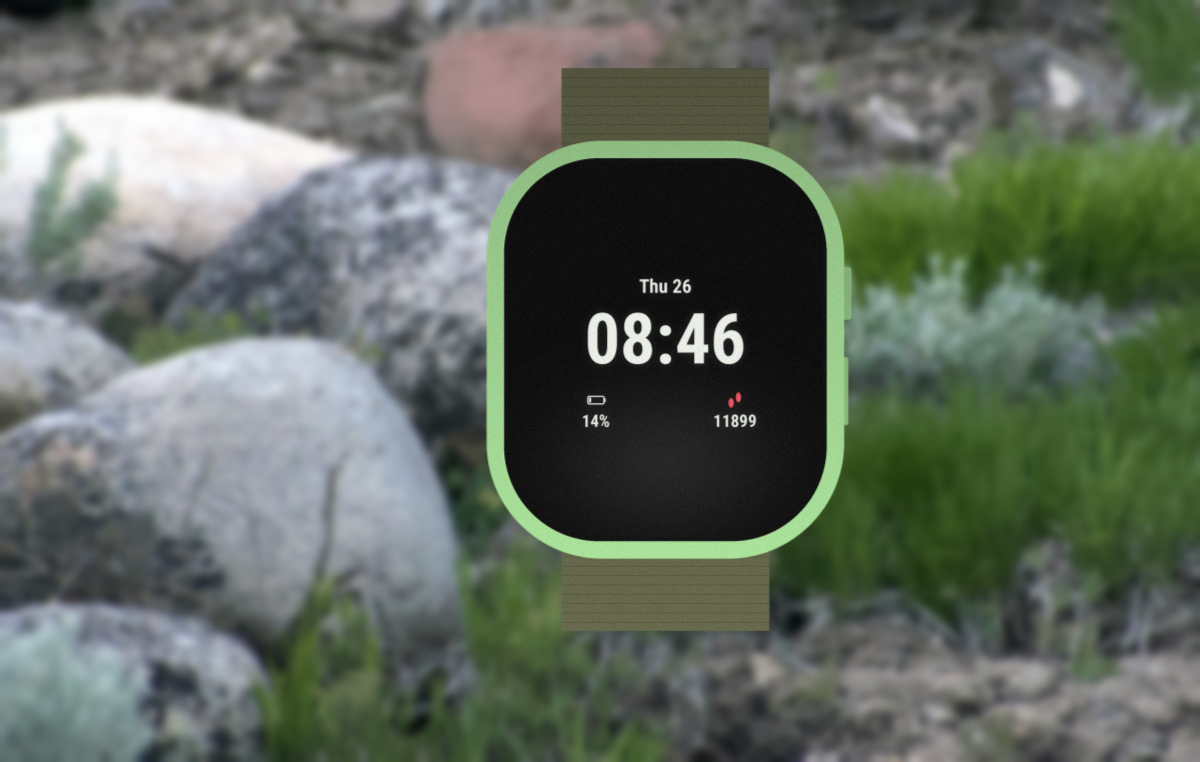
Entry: 8.46
